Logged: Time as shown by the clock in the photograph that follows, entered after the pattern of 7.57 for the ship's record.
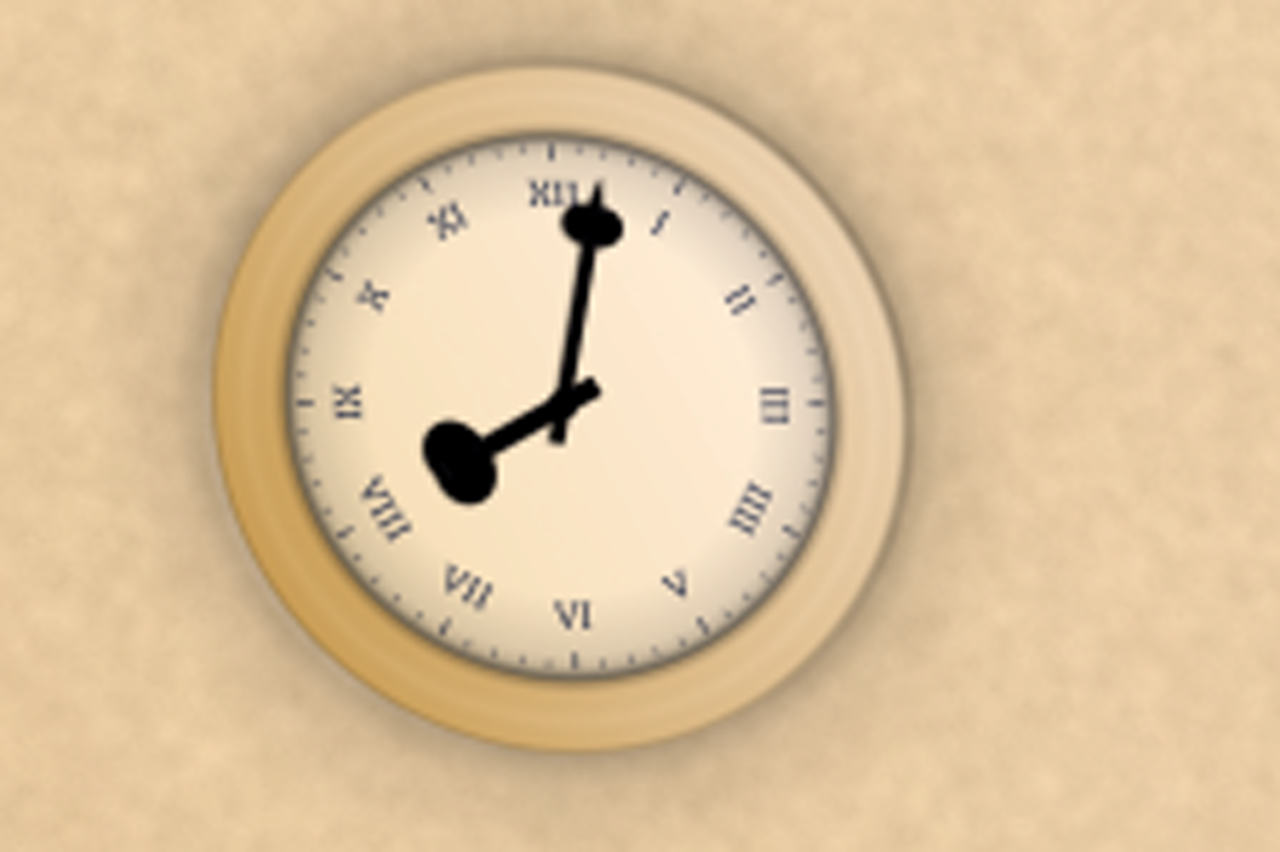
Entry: 8.02
